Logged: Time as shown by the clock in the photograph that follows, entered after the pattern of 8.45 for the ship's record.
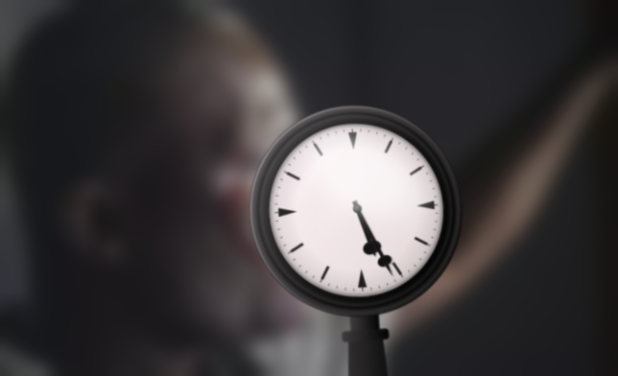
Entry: 5.26
